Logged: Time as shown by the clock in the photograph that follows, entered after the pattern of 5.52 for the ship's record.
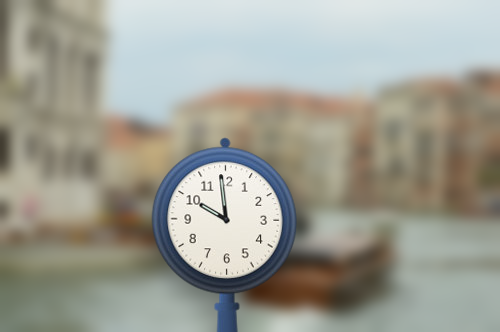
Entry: 9.59
